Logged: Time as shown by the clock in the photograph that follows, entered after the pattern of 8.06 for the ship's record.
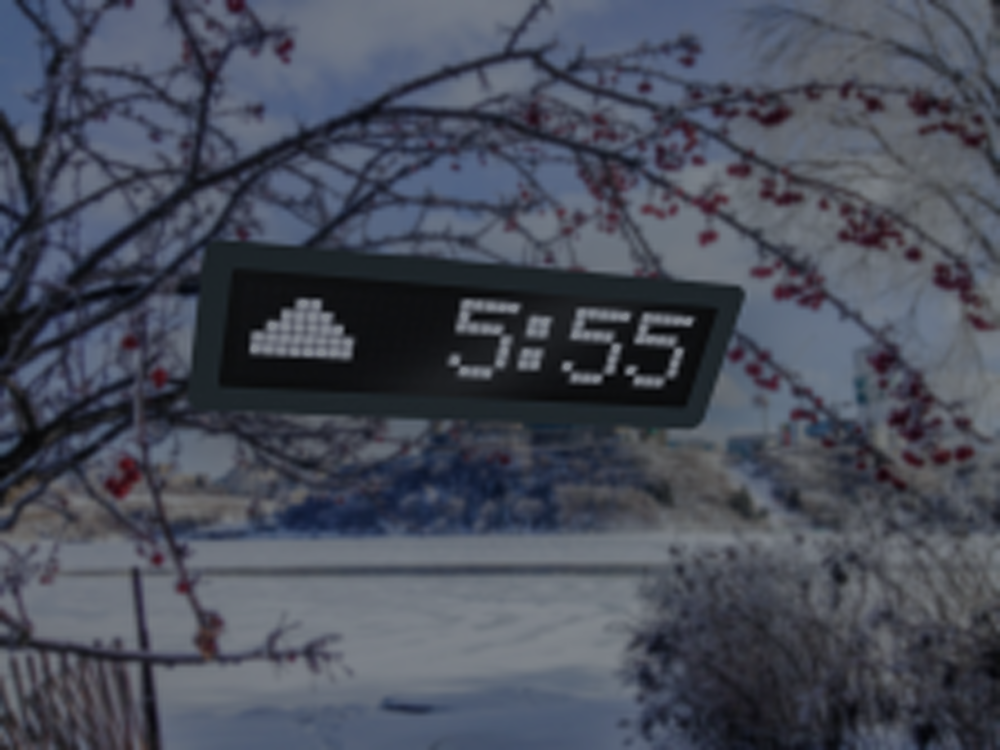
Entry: 5.55
